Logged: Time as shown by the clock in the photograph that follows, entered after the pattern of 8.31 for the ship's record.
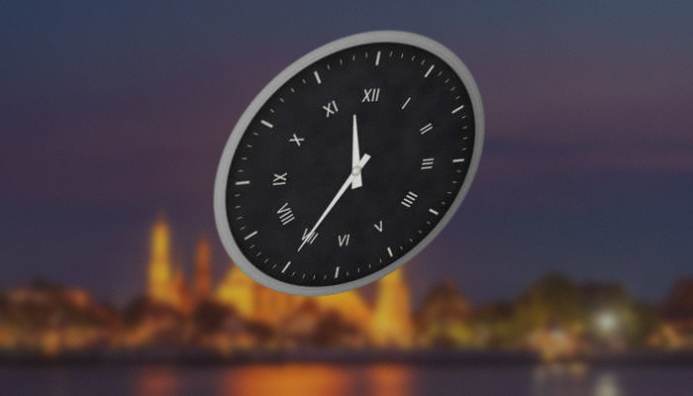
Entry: 11.35
